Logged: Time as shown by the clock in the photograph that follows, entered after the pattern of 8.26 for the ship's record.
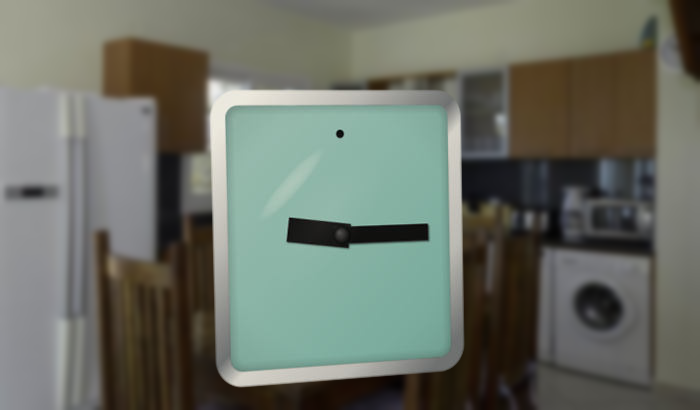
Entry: 9.15
